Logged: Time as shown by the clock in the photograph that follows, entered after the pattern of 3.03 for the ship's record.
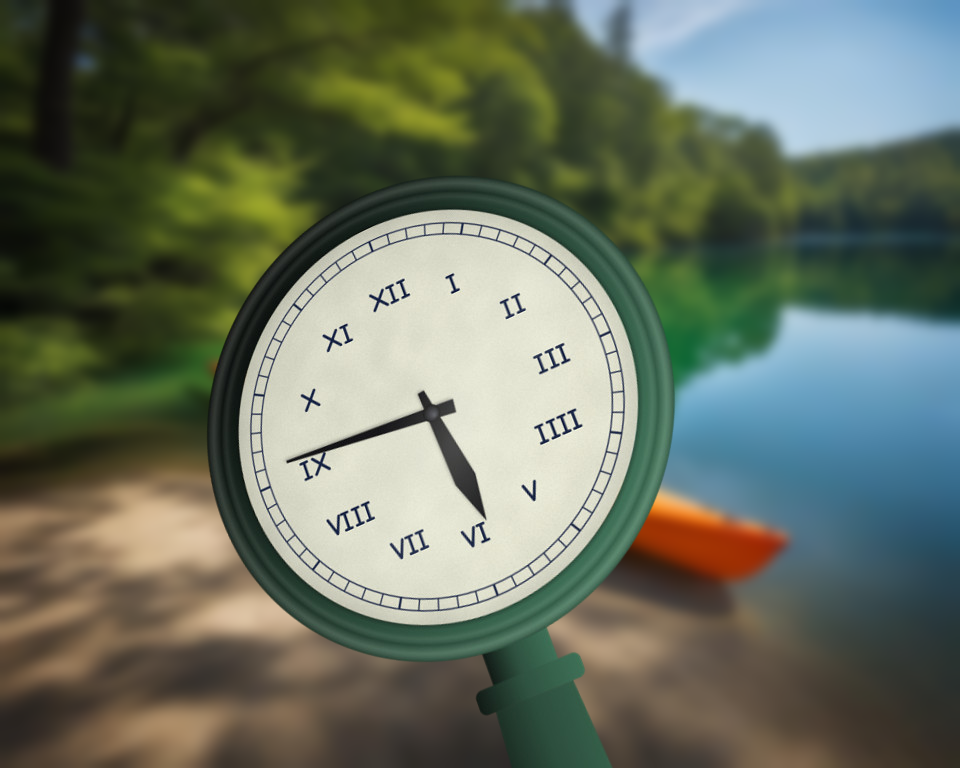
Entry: 5.46
